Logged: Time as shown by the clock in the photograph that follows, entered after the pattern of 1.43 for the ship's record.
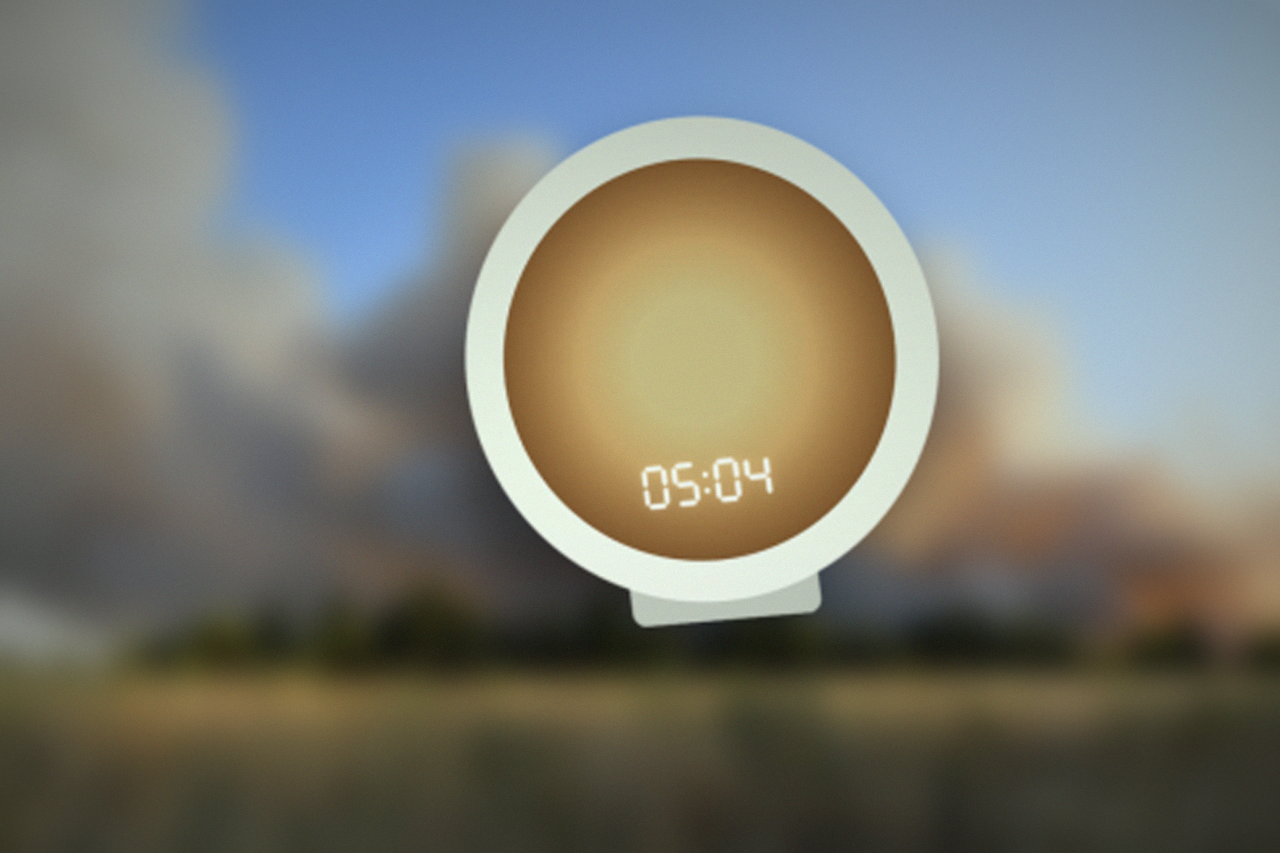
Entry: 5.04
